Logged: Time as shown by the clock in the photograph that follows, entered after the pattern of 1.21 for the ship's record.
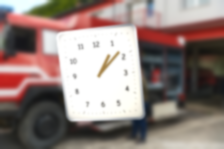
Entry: 1.08
